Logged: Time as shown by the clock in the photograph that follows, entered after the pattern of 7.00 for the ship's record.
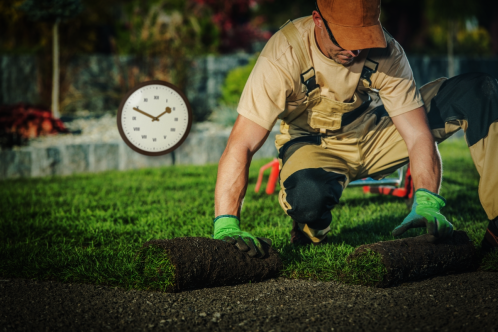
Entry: 1.49
